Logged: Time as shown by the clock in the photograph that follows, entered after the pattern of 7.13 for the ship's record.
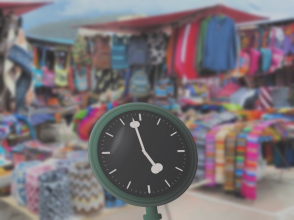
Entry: 4.58
